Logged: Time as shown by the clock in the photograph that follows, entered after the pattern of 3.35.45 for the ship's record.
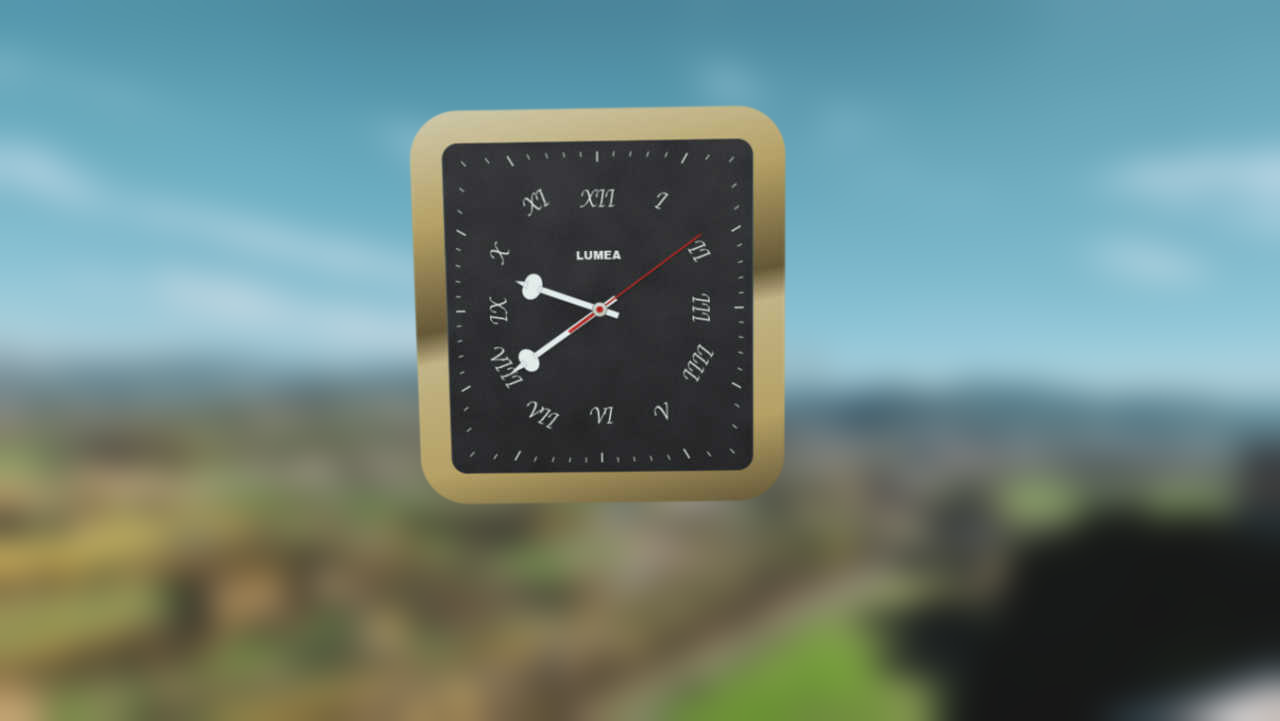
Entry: 9.39.09
